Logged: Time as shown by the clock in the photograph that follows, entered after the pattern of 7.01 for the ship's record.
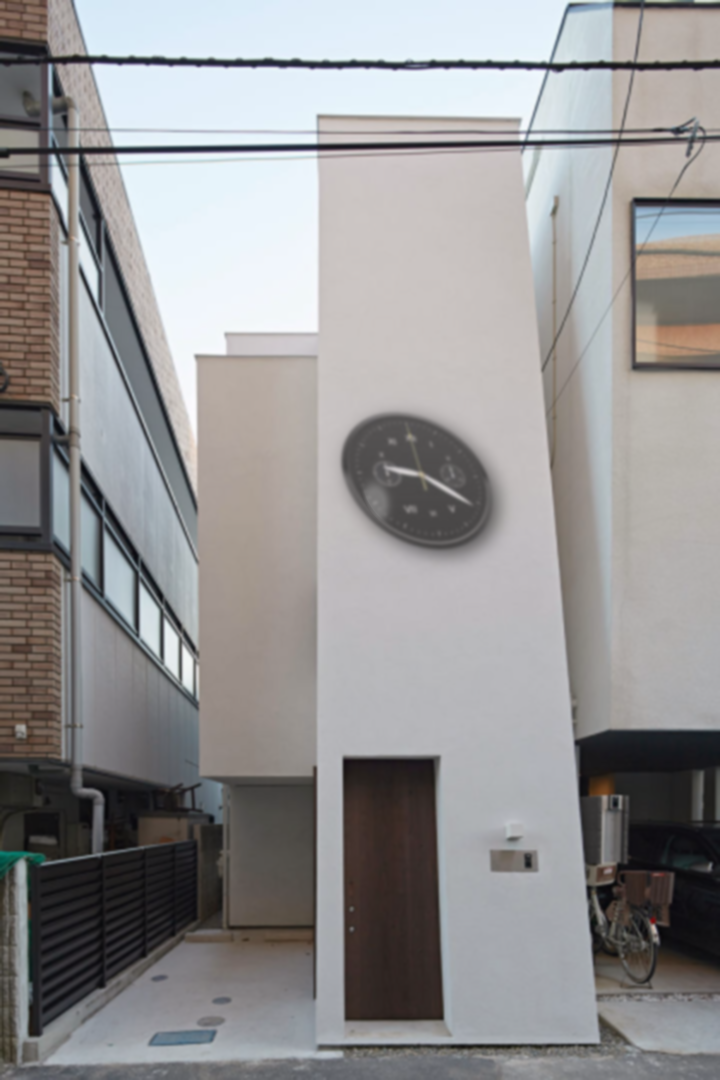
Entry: 9.21
